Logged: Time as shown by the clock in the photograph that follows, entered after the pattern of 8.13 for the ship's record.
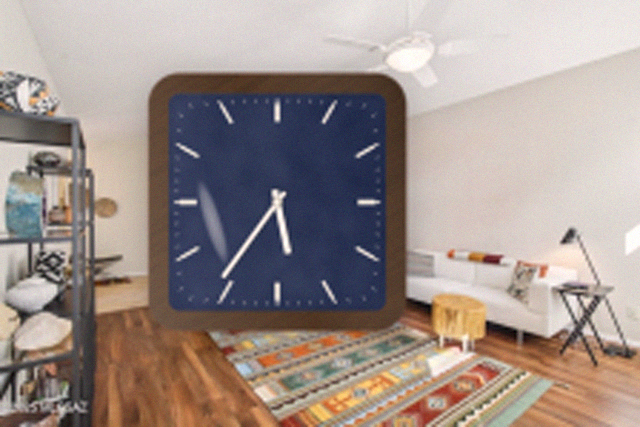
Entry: 5.36
